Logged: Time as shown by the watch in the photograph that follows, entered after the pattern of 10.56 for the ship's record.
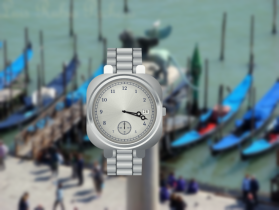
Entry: 3.18
